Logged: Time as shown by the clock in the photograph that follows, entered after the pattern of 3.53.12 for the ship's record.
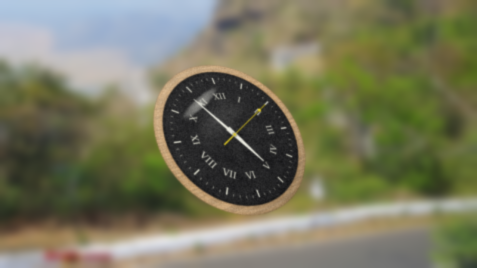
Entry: 4.54.10
